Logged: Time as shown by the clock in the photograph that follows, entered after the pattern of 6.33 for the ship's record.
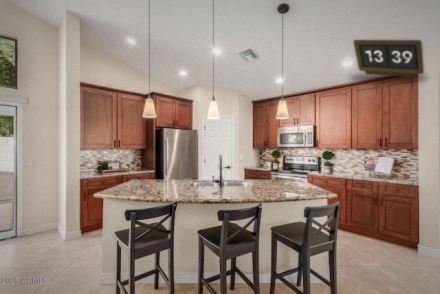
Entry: 13.39
